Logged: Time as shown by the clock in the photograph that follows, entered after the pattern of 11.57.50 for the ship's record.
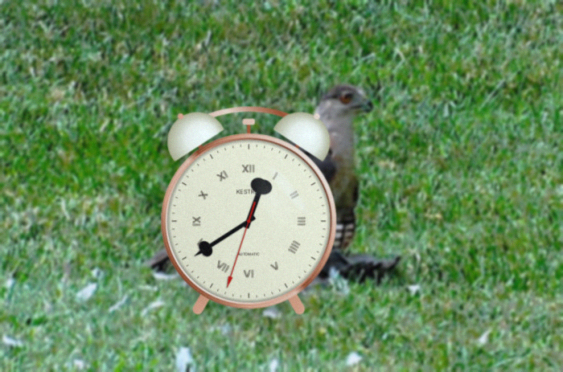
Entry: 12.39.33
